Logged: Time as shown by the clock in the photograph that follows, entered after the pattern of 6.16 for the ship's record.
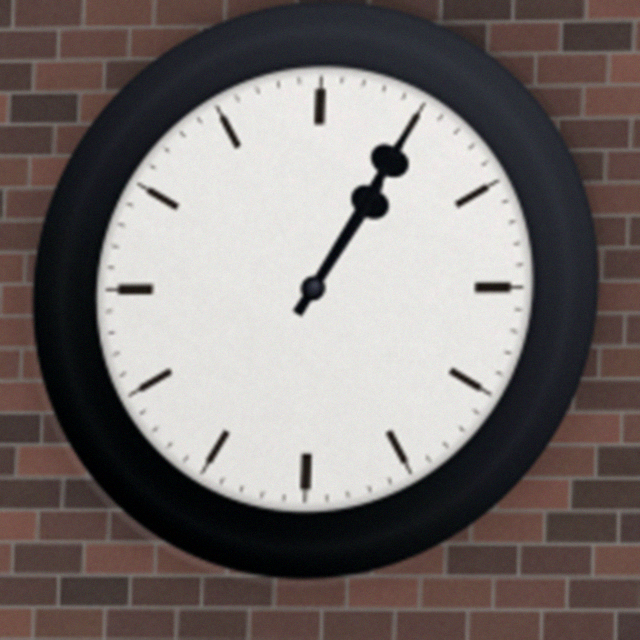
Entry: 1.05
